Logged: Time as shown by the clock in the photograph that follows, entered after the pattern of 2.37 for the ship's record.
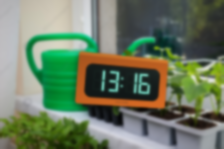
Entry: 13.16
